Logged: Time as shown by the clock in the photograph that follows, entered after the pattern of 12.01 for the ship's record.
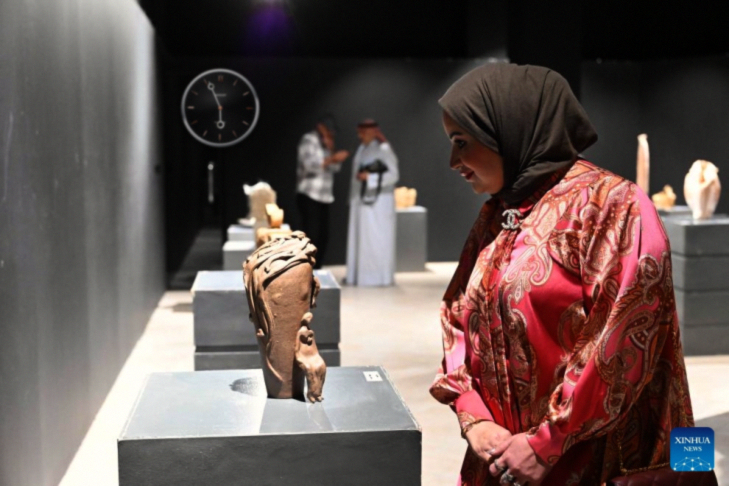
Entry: 5.56
